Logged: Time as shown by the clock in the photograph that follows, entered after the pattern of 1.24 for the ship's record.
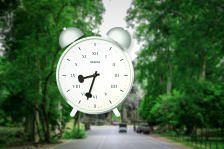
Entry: 8.33
